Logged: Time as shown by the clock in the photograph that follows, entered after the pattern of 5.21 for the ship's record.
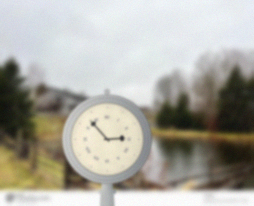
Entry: 2.53
